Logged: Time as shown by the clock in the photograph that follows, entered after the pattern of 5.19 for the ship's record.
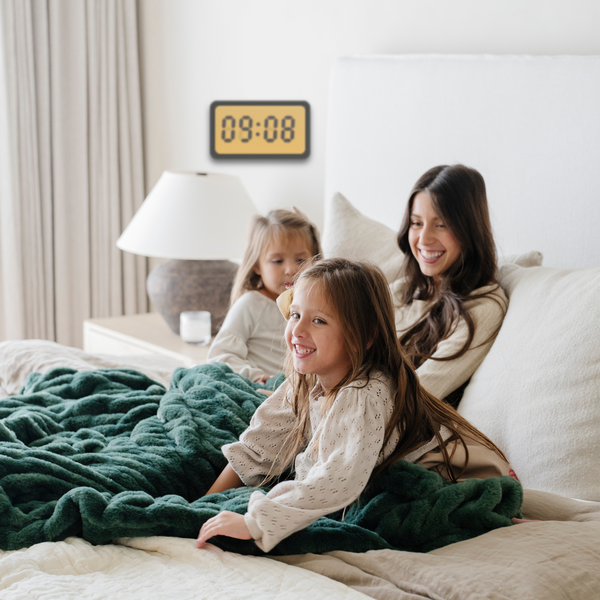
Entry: 9.08
